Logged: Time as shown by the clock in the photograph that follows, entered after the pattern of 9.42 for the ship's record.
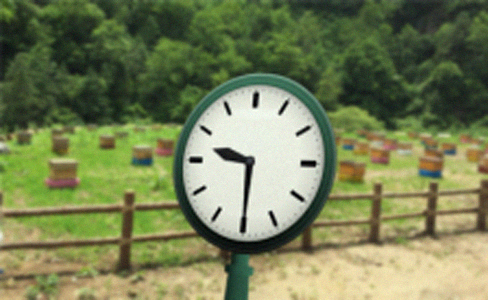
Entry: 9.30
